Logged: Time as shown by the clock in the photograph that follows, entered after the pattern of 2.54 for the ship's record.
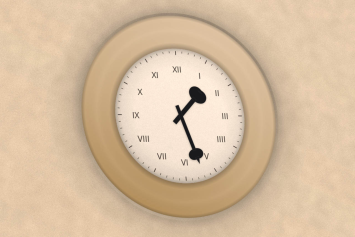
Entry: 1.27
